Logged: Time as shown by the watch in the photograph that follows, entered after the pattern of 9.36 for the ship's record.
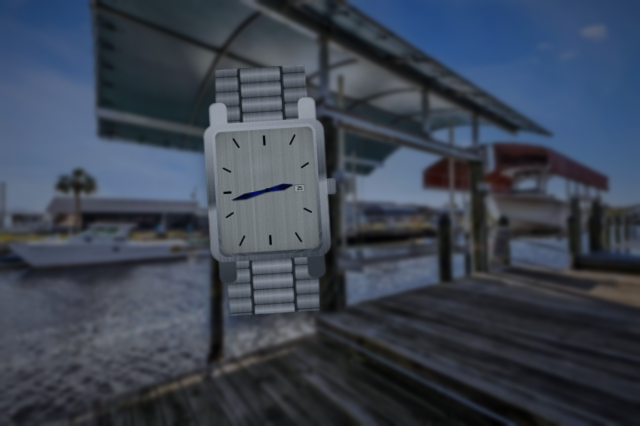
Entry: 2.43
